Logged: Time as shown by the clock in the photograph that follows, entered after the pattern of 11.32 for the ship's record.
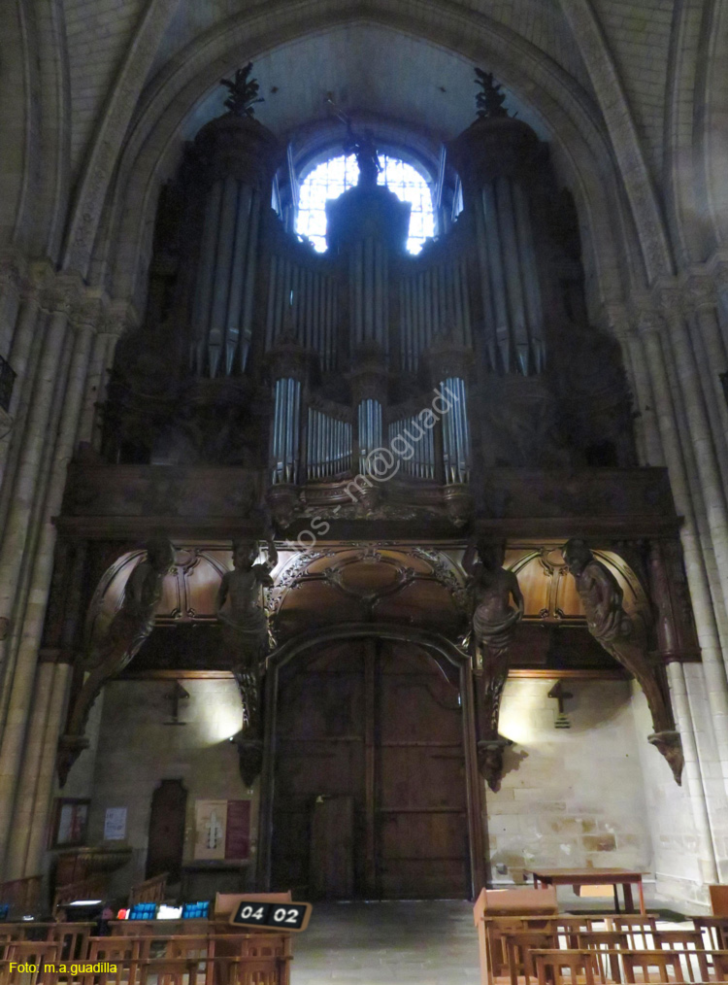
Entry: 4.02
